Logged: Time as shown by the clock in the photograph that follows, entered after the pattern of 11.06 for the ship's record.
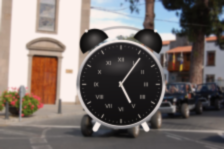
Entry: 5.06
